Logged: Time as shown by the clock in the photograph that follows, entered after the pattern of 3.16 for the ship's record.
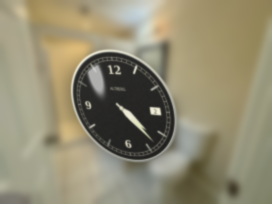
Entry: 4.23
